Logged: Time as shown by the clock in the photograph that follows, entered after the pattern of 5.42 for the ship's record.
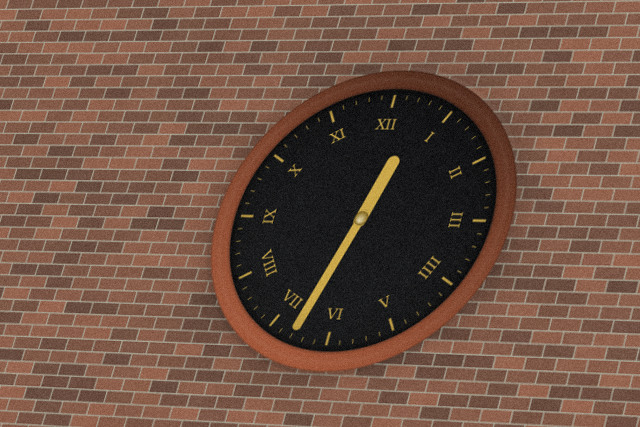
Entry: 12.33
